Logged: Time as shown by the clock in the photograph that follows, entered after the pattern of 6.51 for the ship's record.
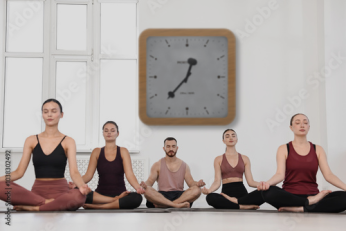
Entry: 12.37
